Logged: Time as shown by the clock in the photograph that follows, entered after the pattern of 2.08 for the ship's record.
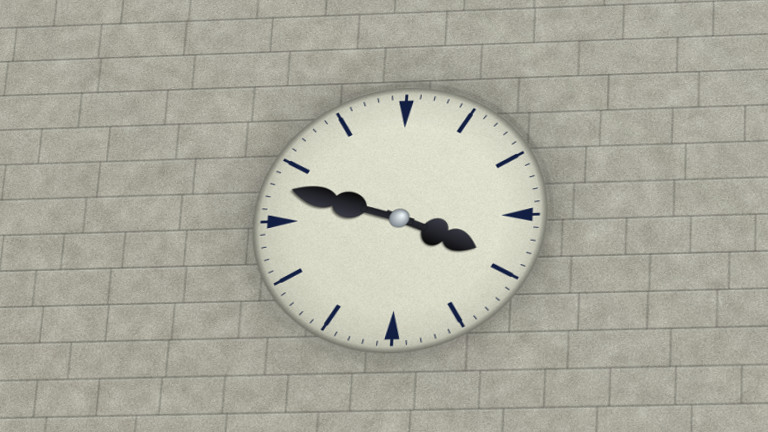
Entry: 3.48
